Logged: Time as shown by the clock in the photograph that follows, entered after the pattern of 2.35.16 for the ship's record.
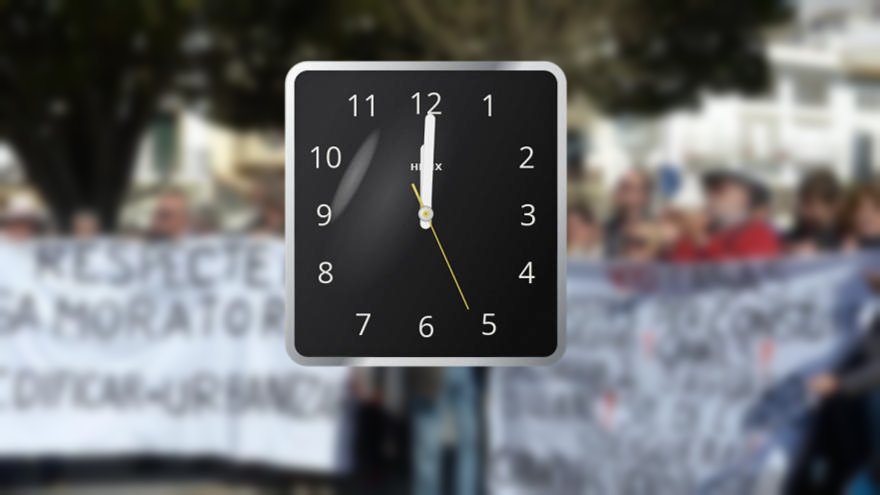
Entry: 12.00.26
